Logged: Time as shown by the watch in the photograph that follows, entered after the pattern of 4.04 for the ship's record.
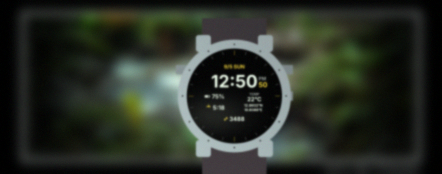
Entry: 12.50
